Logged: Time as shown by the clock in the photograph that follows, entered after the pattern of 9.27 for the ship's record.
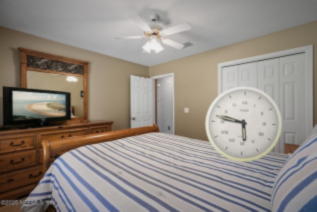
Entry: 5.47
